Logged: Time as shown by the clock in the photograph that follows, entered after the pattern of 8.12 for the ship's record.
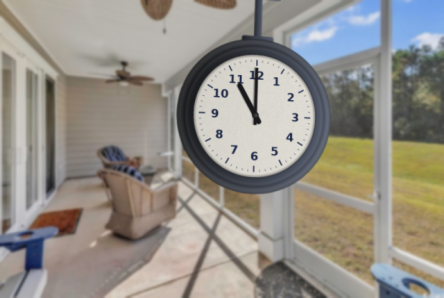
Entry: 11.00
